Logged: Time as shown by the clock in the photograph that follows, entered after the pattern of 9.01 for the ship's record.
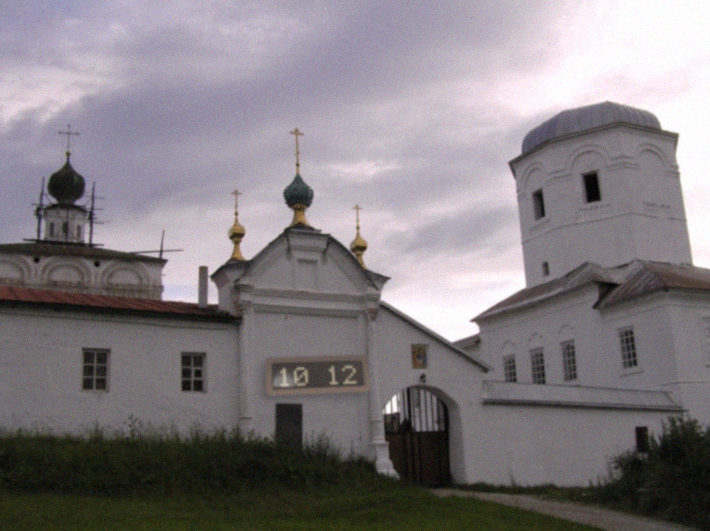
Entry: 10.12
